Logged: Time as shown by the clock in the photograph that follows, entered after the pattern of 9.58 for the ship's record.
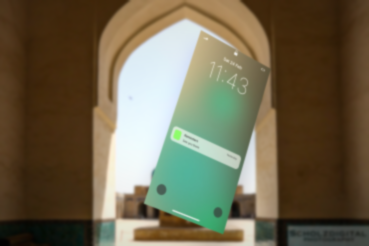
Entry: 11.43
